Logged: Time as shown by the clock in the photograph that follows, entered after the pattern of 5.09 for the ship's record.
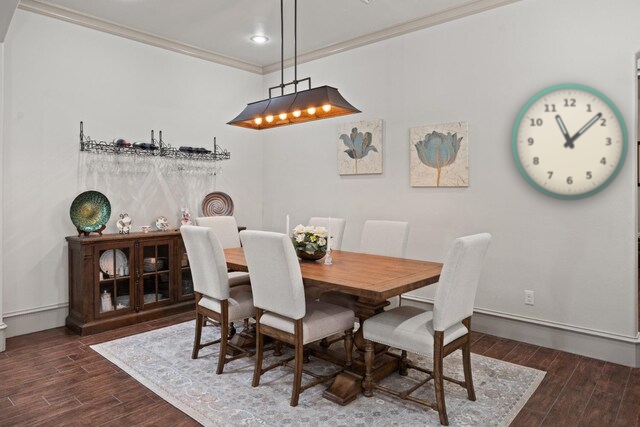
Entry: 11.08
